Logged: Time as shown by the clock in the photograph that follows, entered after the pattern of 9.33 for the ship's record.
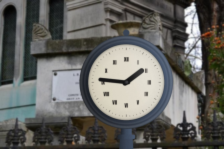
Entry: 1.46
